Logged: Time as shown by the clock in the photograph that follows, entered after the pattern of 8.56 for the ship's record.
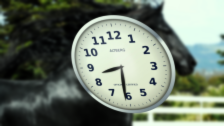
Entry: 8.31
